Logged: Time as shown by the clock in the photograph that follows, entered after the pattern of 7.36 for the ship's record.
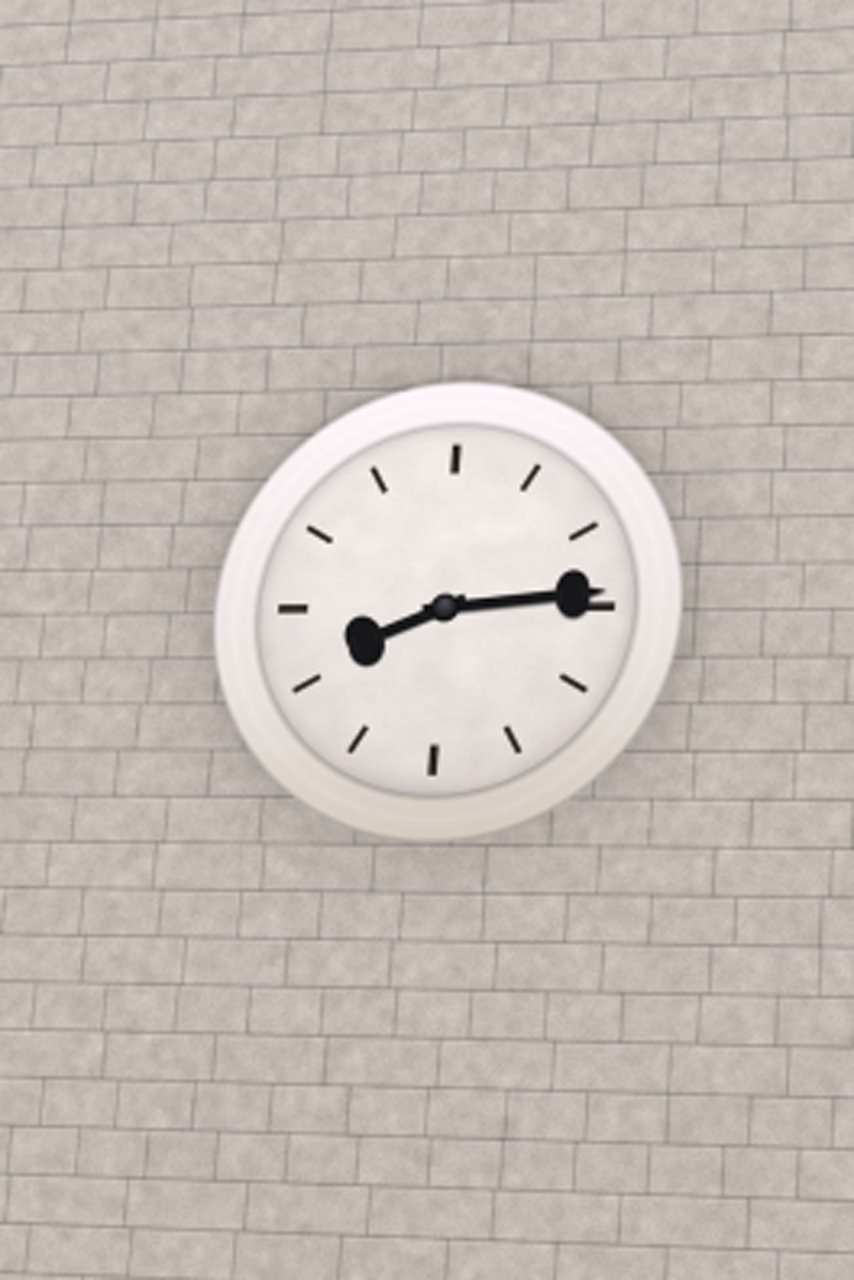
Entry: 8.14
